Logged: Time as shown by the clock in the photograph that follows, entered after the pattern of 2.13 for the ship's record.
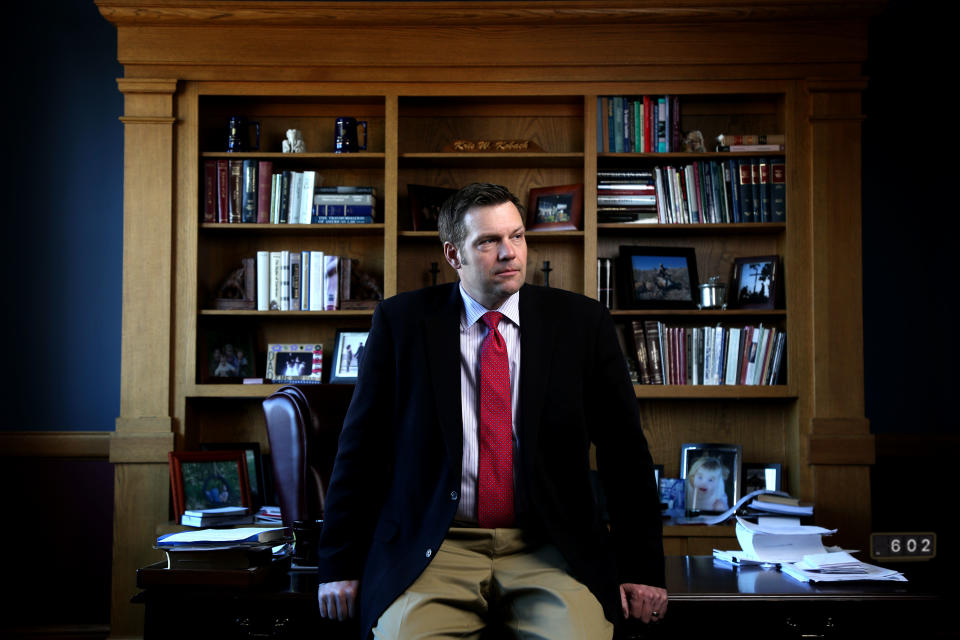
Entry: 6.02
